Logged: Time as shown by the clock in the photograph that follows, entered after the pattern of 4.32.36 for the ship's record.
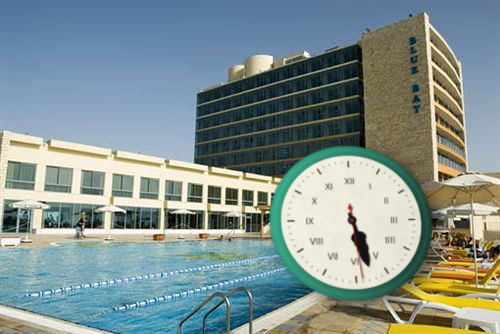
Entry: 5.27.29
